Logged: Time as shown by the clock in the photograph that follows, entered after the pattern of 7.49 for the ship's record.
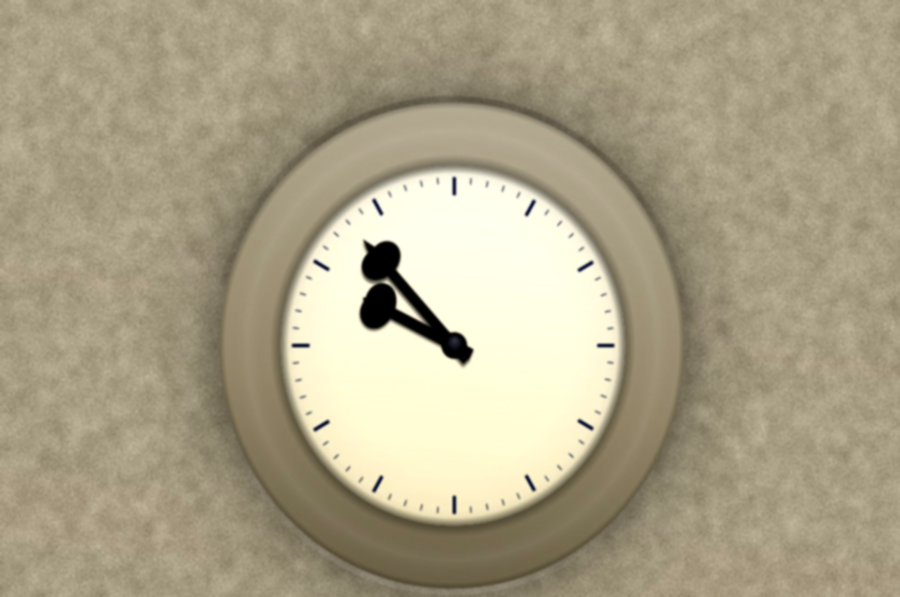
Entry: 9.53
